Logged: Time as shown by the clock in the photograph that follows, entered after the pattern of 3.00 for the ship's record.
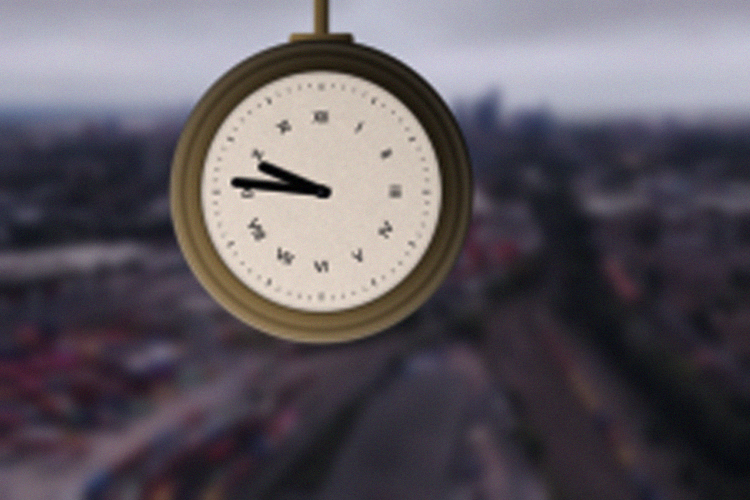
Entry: 9.46
